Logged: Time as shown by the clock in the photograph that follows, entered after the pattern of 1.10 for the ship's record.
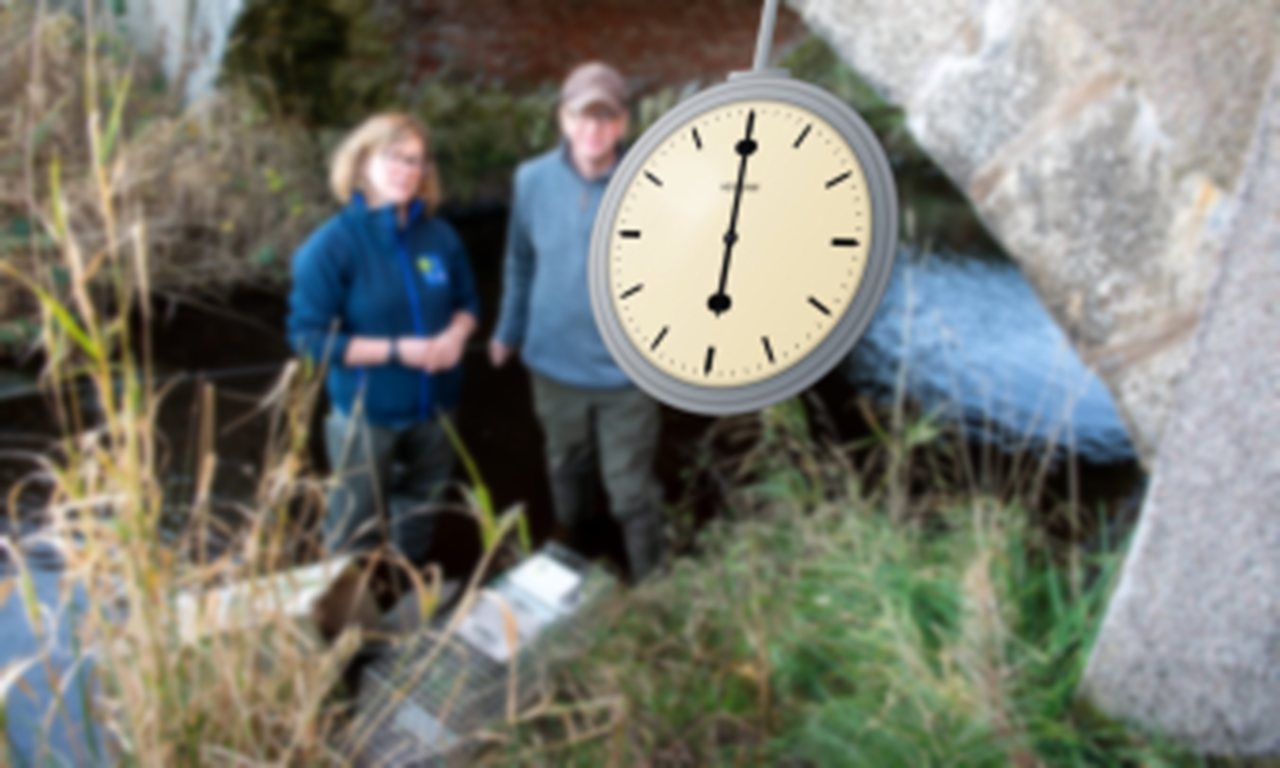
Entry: 6.00
